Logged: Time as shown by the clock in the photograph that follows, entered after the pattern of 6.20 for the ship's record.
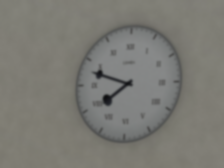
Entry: 7.48
